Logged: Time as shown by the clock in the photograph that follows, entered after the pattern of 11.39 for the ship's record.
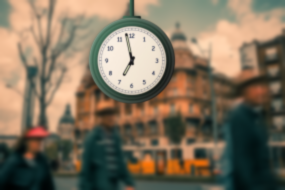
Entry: 6.58
